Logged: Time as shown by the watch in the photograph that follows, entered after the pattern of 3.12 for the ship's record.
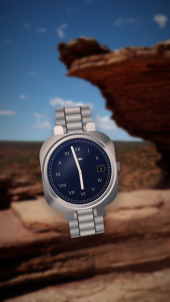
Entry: 5.58
